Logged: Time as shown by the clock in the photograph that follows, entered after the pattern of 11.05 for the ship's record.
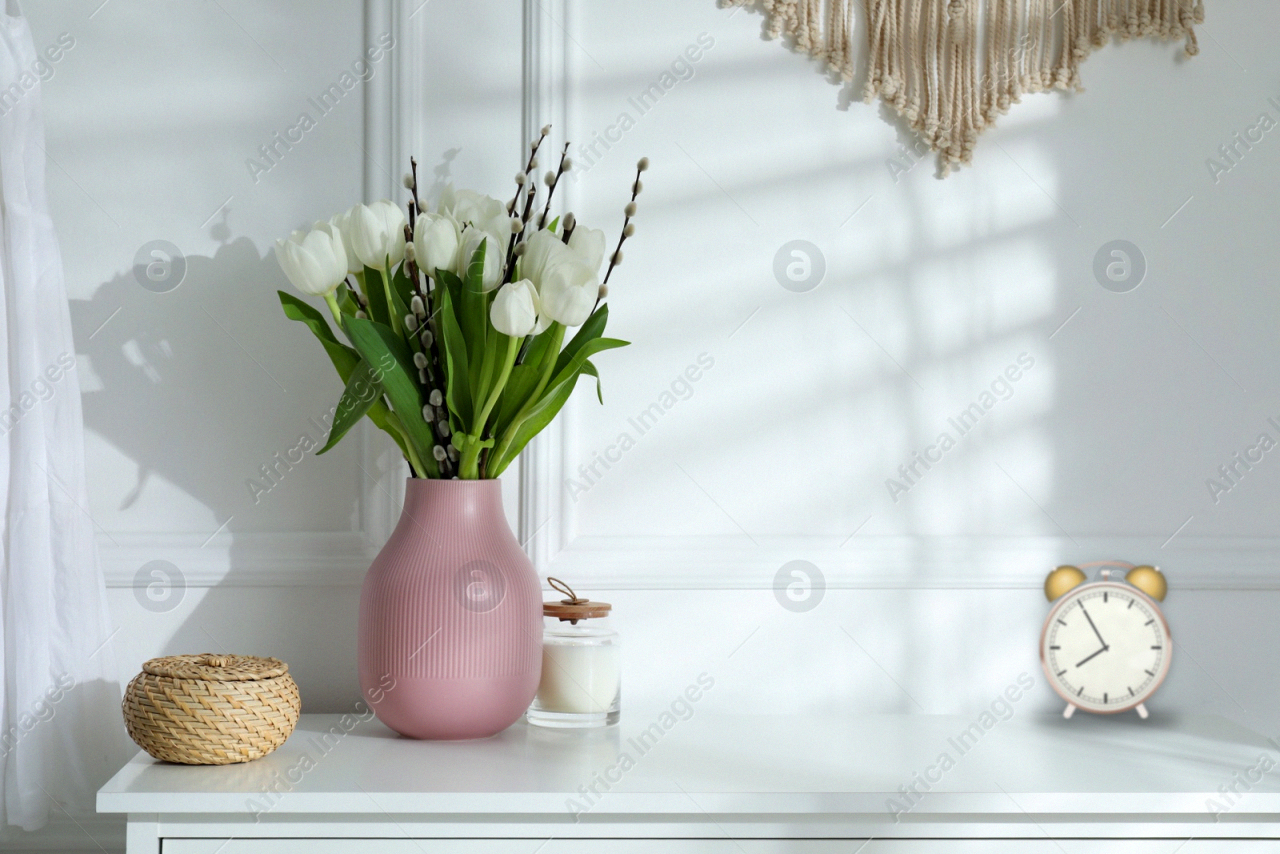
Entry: 7.55
